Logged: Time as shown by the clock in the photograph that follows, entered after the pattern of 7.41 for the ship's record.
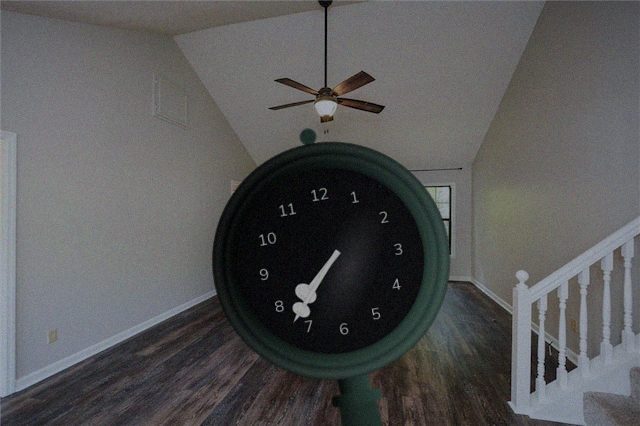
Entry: 7.37
